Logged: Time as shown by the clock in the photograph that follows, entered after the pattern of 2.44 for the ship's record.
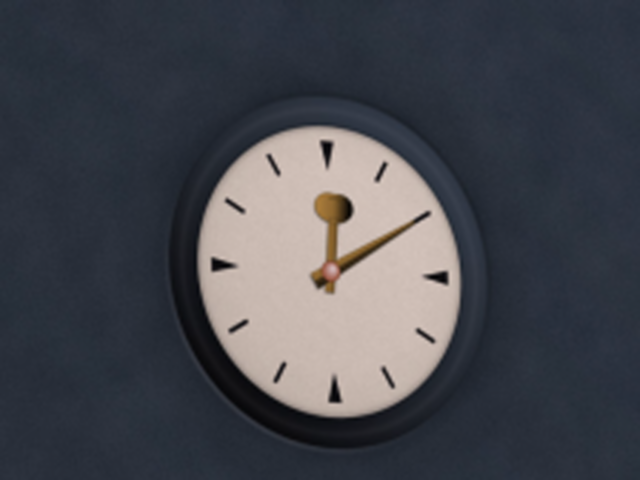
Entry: 12.10
